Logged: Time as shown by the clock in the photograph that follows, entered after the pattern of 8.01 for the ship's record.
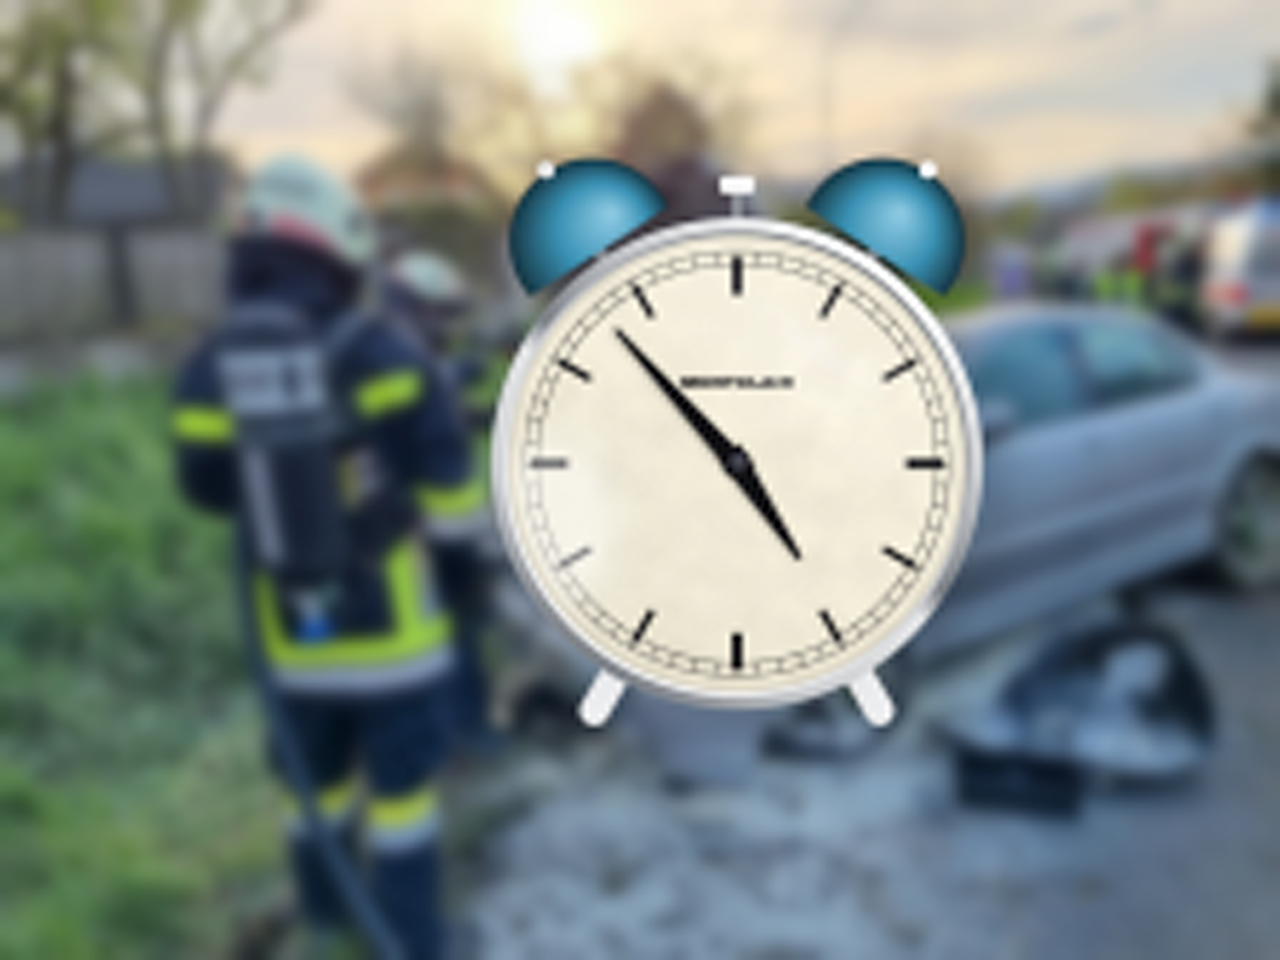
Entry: 4.53
